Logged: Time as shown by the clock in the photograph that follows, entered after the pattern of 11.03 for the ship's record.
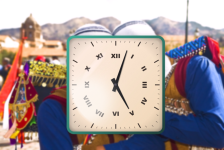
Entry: 5.03
